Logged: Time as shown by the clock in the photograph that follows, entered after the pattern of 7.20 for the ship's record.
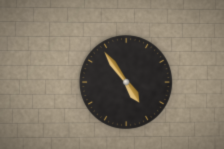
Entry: 4.54
